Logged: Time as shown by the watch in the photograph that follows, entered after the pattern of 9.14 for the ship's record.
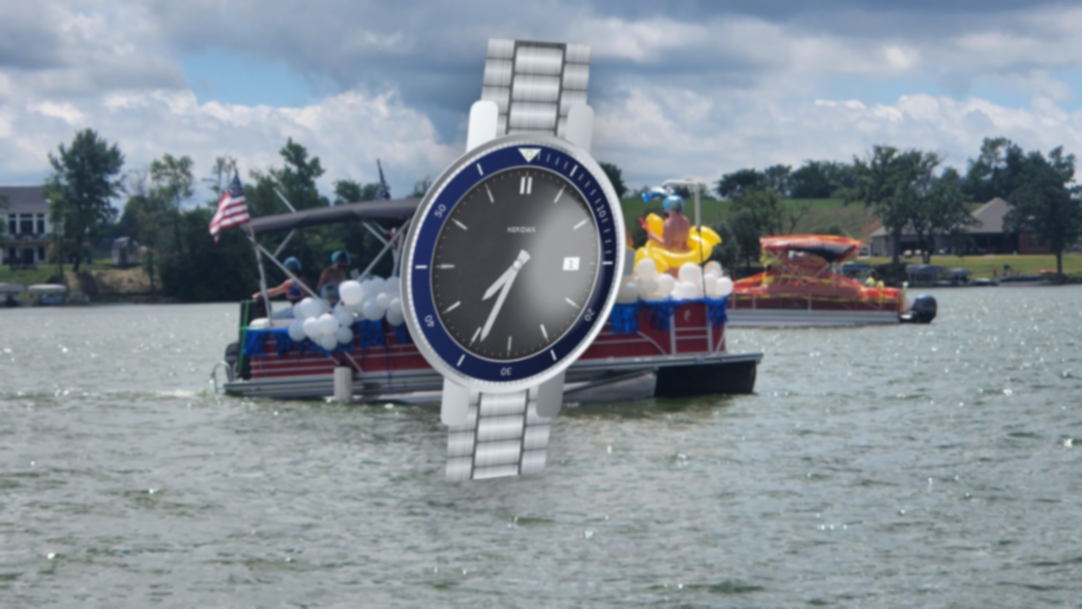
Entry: 7.34
